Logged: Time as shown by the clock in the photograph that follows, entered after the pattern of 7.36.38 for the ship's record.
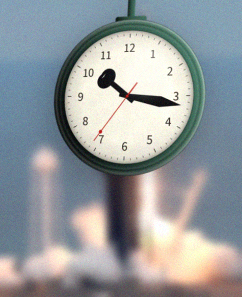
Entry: 10.16.36
